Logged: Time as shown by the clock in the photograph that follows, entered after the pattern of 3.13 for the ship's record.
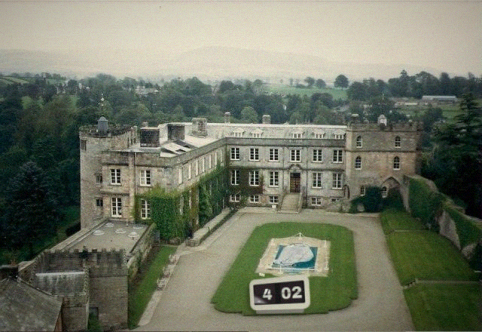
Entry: 4.02
